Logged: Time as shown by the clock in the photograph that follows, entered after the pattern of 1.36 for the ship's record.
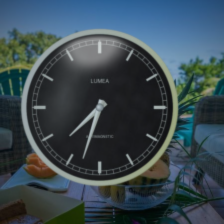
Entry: 7.33
